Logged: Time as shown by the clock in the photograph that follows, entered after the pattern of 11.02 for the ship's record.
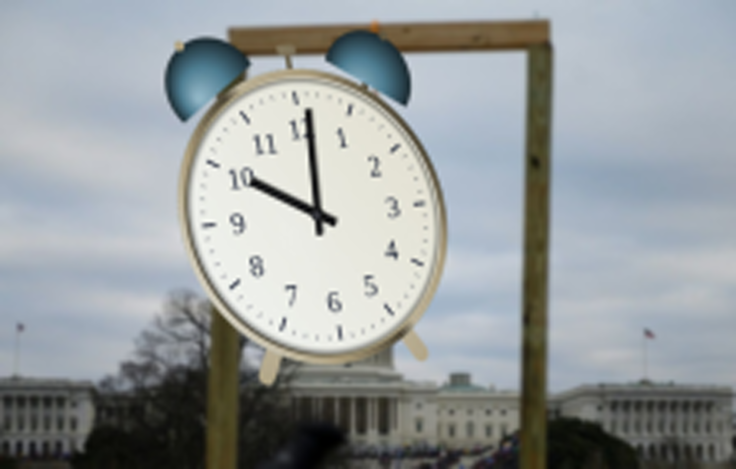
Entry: 10.01
